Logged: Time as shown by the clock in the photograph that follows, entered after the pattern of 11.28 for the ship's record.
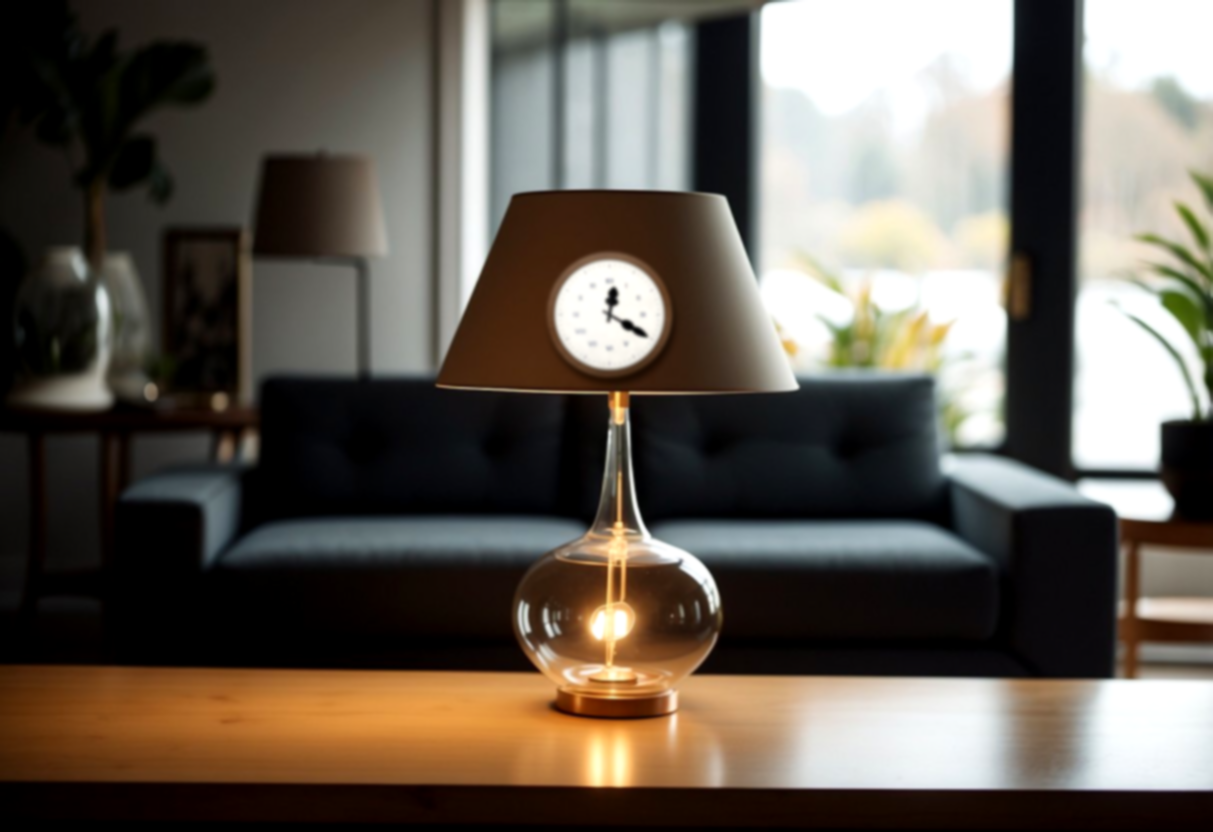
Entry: 12.20
